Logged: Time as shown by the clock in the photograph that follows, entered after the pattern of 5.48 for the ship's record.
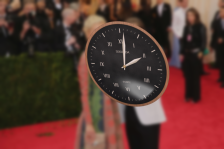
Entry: 2.01
